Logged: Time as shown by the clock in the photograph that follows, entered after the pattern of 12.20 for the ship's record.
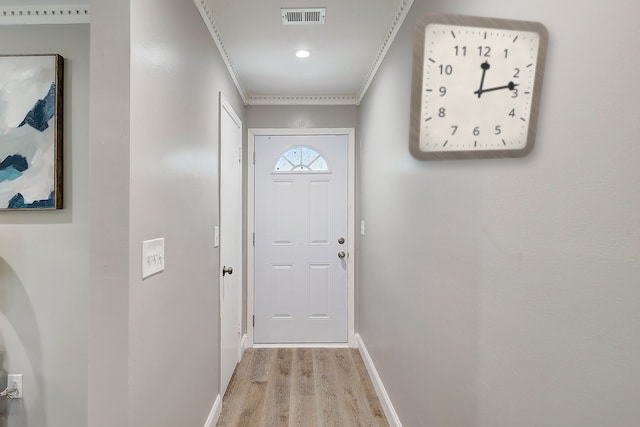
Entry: 12.13
